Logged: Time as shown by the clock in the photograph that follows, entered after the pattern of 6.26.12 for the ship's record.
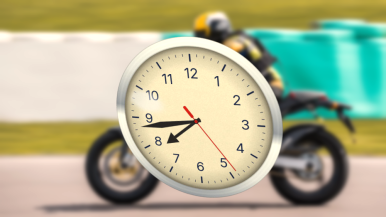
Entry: 7.43.24
